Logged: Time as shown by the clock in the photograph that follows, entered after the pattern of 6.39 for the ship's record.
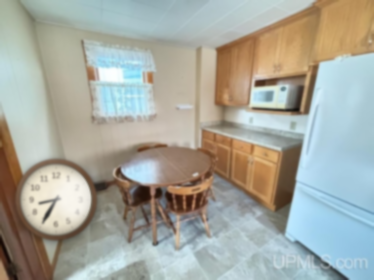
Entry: 8.35
